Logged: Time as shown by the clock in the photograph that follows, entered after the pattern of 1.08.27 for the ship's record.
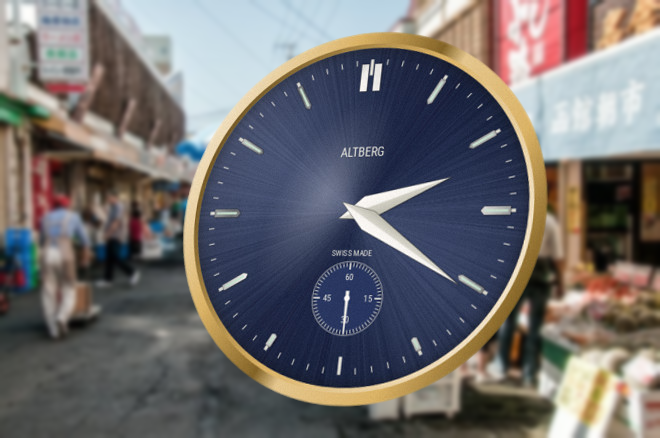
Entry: 2.20.30
